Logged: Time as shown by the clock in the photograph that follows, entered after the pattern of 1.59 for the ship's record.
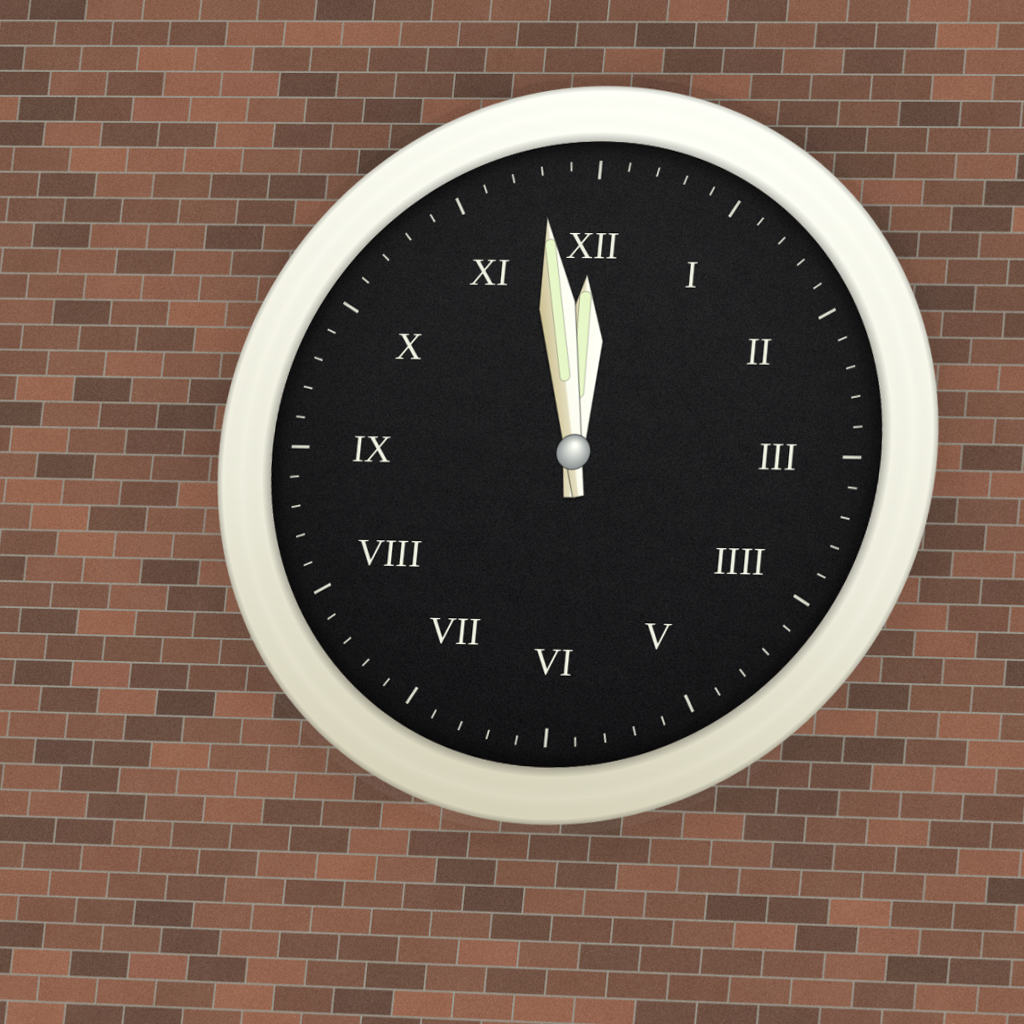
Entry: 11.58
